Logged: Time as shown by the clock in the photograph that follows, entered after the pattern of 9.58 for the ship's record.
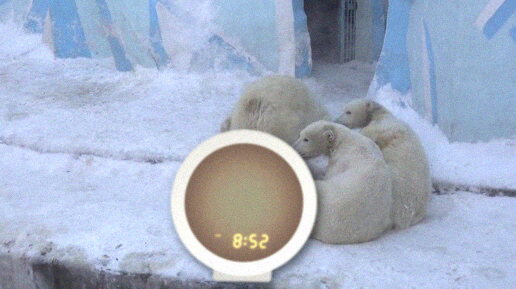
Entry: 8.52
